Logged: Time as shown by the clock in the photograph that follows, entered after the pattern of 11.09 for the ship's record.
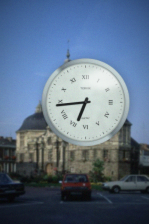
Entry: 6.44
